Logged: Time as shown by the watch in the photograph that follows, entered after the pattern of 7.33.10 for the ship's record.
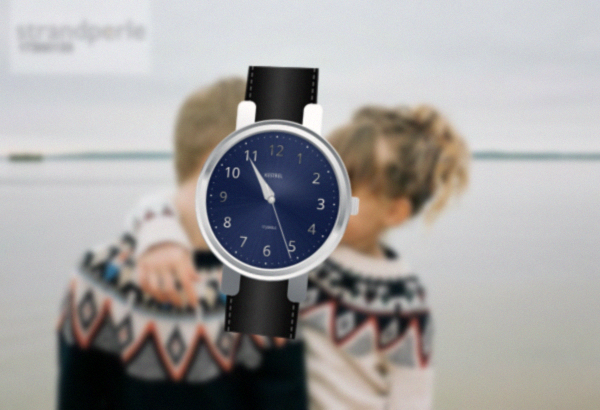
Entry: 10.54.26
